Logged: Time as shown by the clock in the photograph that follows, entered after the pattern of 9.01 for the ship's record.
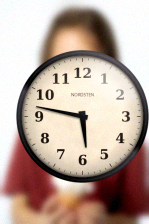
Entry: 5.47
